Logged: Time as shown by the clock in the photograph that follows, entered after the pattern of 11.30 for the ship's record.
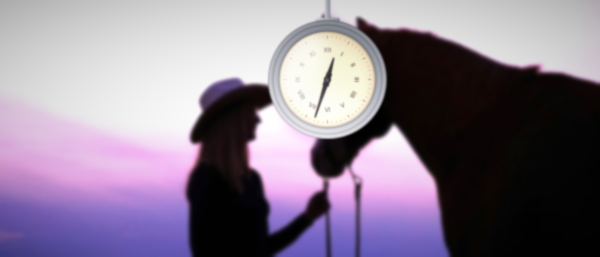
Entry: 12.33
